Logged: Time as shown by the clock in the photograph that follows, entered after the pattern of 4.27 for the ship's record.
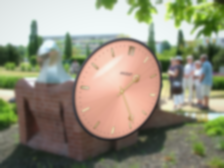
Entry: 1.24
